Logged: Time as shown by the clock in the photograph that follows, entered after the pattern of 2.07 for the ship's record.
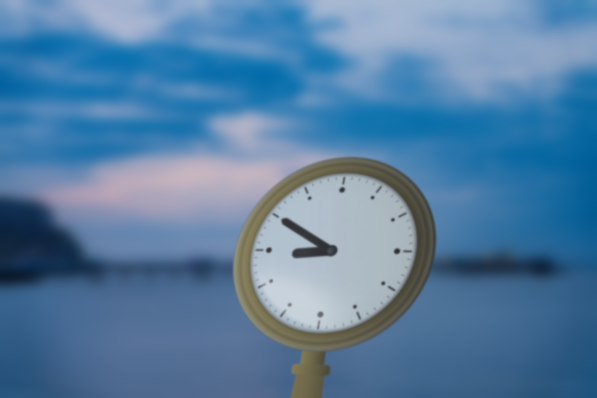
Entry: 8.50
